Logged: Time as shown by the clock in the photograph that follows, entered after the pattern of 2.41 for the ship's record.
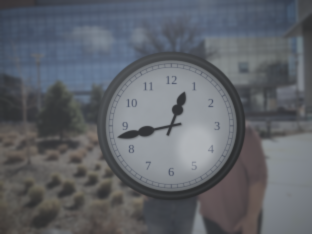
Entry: 12.43
